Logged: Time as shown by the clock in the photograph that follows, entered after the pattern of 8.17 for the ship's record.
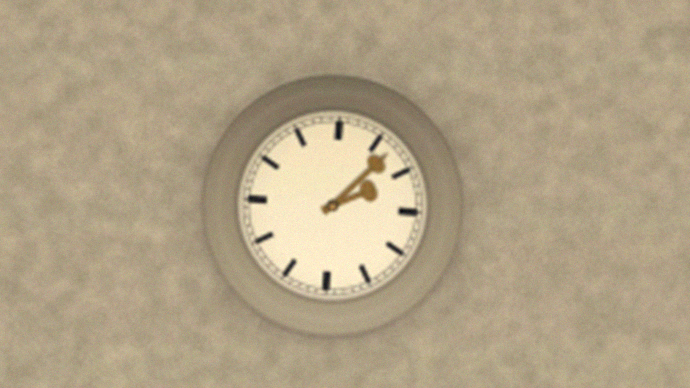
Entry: 2.07
